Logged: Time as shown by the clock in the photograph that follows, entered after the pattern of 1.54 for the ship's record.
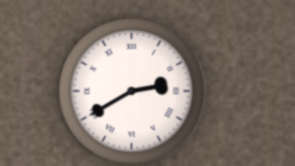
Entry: 2.40
